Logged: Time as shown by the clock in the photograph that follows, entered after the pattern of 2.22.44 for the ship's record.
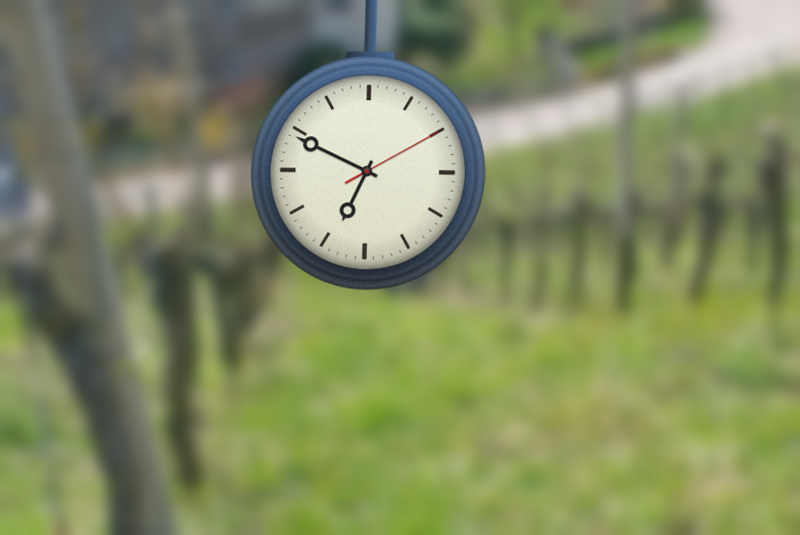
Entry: 6.49.10
